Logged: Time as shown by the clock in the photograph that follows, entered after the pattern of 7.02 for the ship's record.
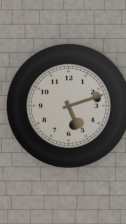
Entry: 5.12
